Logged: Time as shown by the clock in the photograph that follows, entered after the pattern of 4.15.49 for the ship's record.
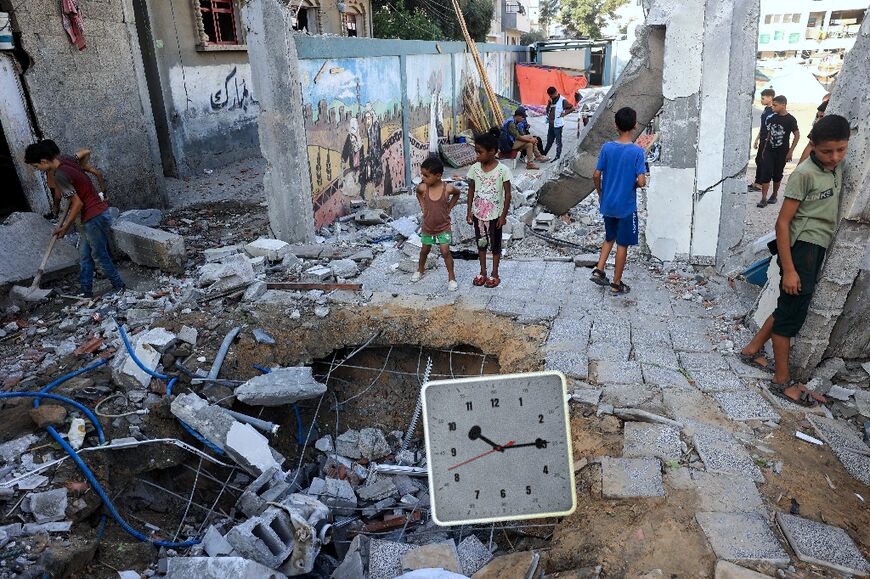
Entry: 10.14.42
